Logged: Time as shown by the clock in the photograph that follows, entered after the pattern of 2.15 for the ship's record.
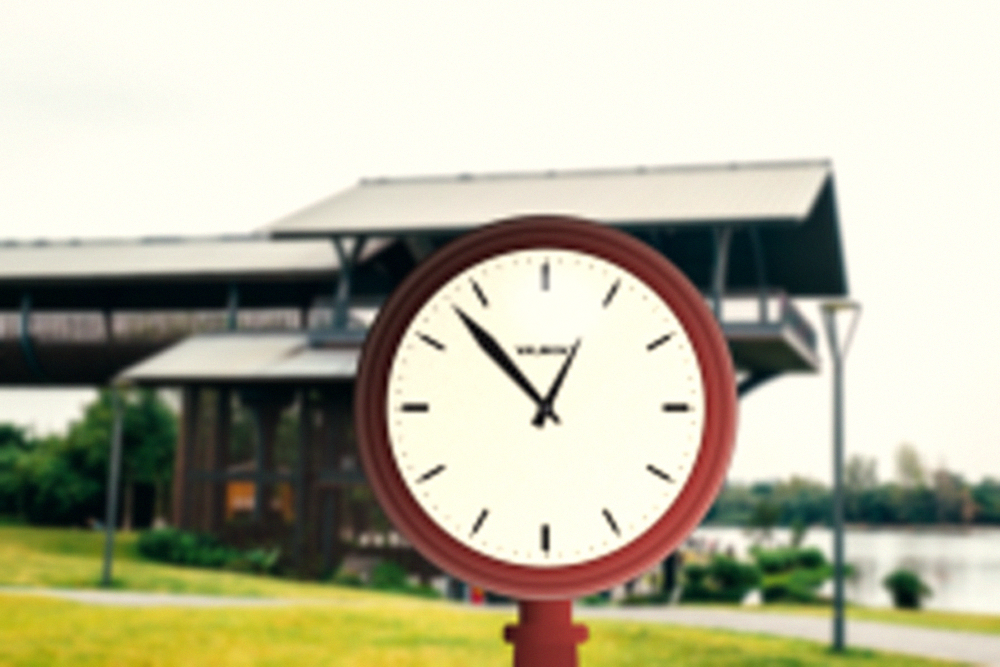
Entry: 12.53
